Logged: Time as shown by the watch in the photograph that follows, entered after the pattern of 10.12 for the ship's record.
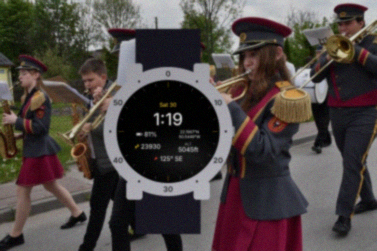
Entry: 1.19
